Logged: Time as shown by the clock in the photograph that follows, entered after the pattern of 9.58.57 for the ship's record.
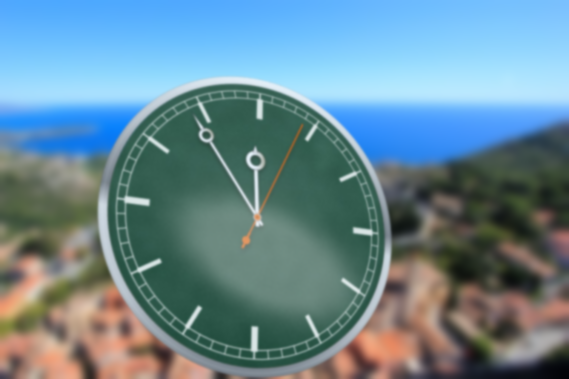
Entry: 11.54.04
